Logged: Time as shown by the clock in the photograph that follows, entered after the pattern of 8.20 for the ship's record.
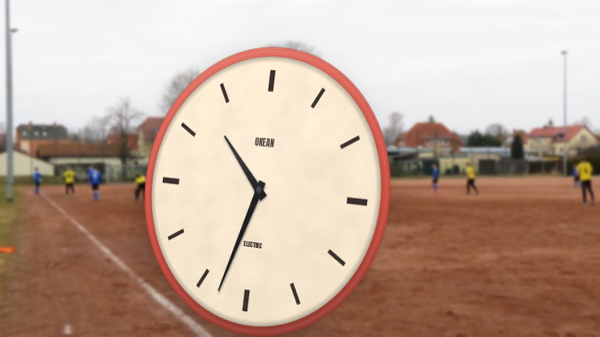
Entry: 10.33
